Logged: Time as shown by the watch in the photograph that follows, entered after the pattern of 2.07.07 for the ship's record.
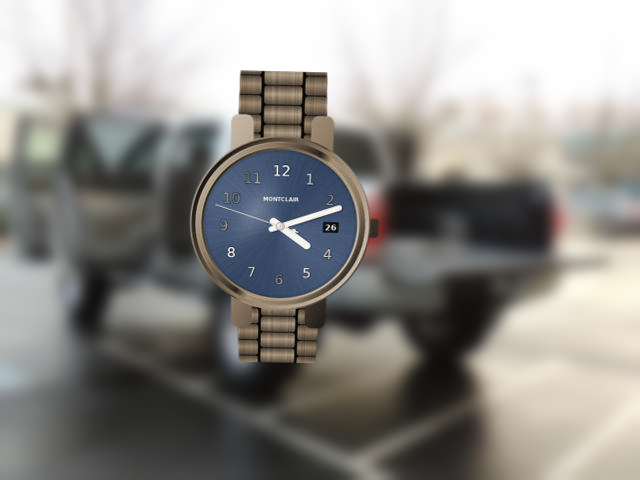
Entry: 4.11.48
